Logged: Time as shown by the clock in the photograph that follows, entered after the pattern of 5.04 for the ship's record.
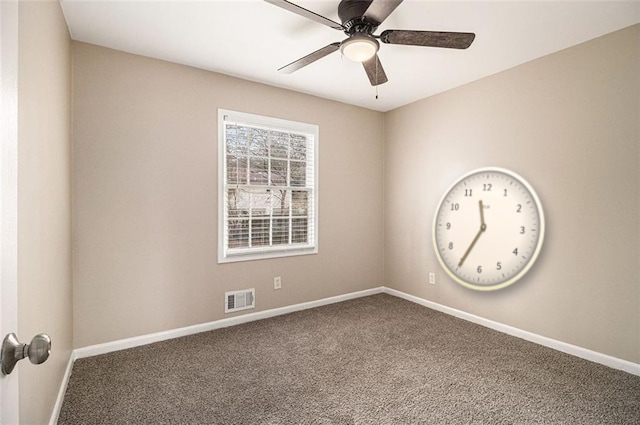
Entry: 11.35
